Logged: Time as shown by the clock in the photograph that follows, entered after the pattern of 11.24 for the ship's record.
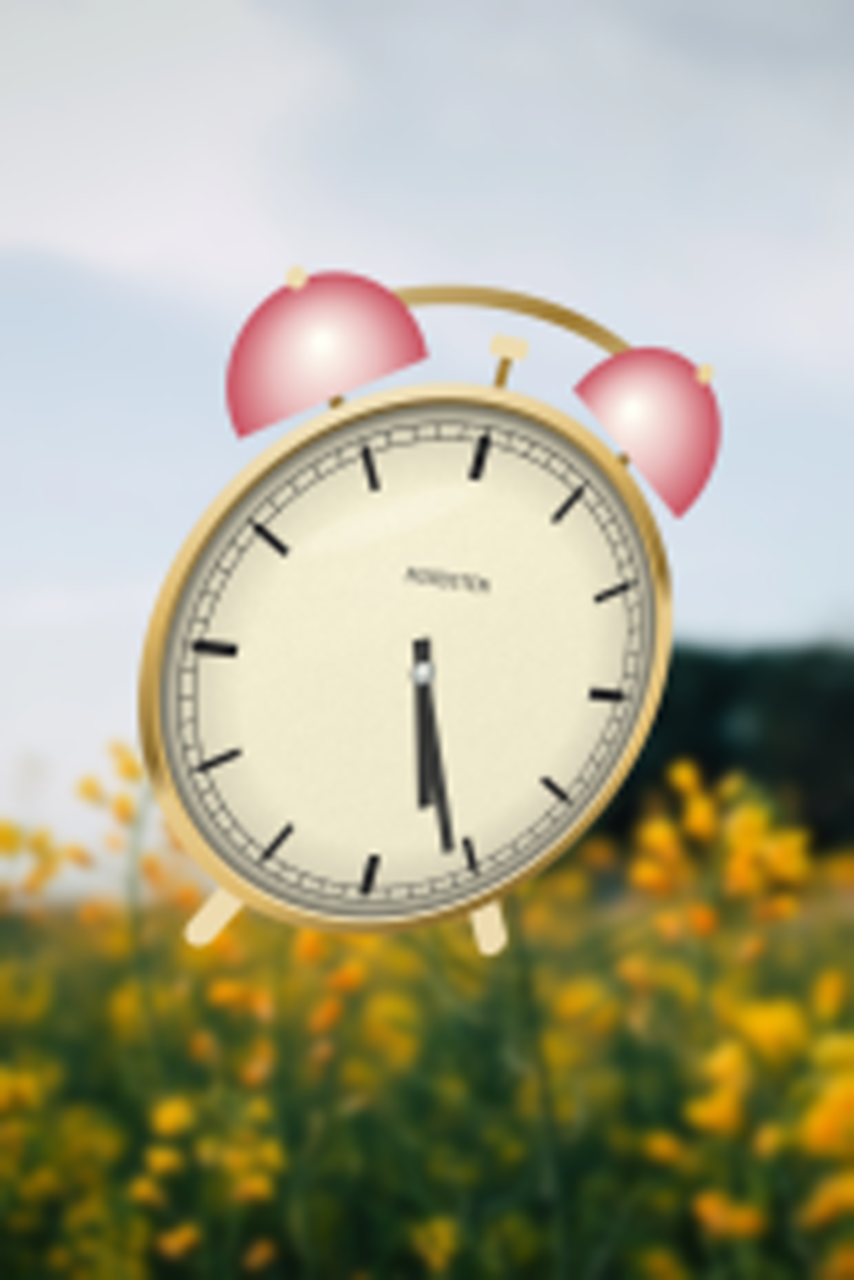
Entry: 5.26
